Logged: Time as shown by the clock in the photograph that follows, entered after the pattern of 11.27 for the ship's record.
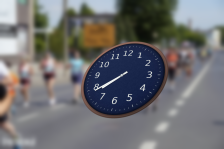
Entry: 7.39
